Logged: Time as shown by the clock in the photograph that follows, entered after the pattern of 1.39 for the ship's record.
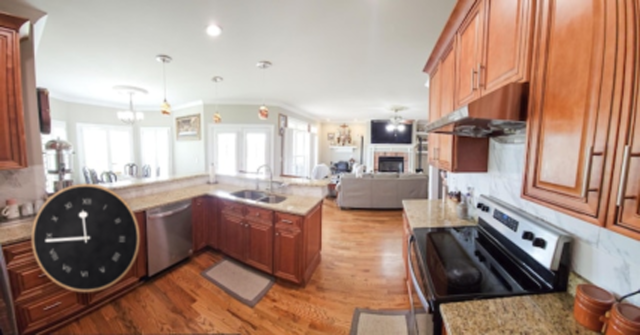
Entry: 11.44
